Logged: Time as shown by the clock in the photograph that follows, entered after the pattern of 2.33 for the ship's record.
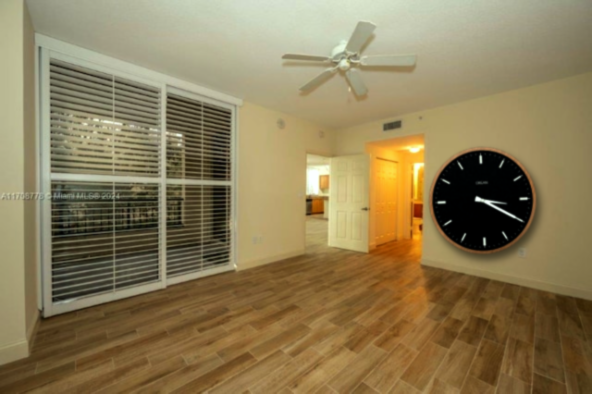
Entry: 3.20
